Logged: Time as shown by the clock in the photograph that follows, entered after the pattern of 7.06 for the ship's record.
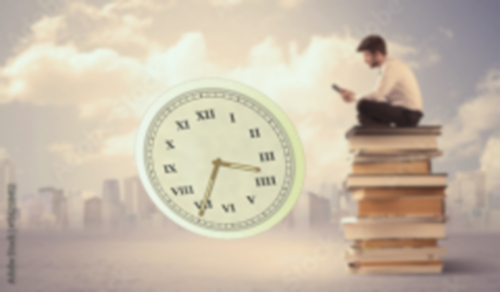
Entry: 3.35
